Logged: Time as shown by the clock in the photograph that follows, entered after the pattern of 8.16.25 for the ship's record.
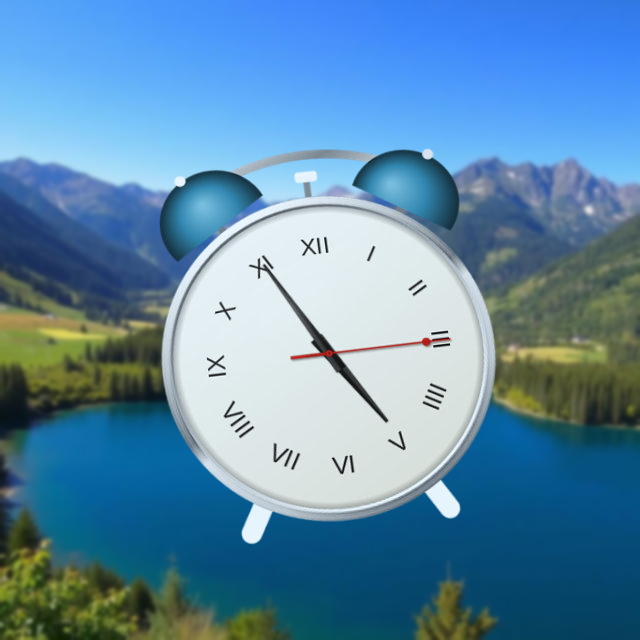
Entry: 4.55.15
